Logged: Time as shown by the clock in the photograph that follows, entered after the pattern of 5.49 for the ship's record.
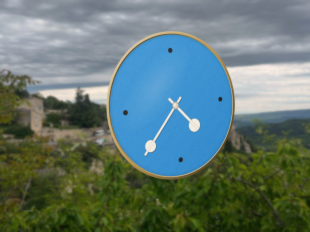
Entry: 4.37
